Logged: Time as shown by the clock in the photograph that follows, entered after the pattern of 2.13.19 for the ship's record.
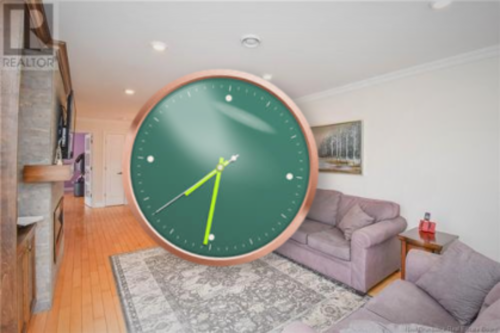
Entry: 7.30.38
